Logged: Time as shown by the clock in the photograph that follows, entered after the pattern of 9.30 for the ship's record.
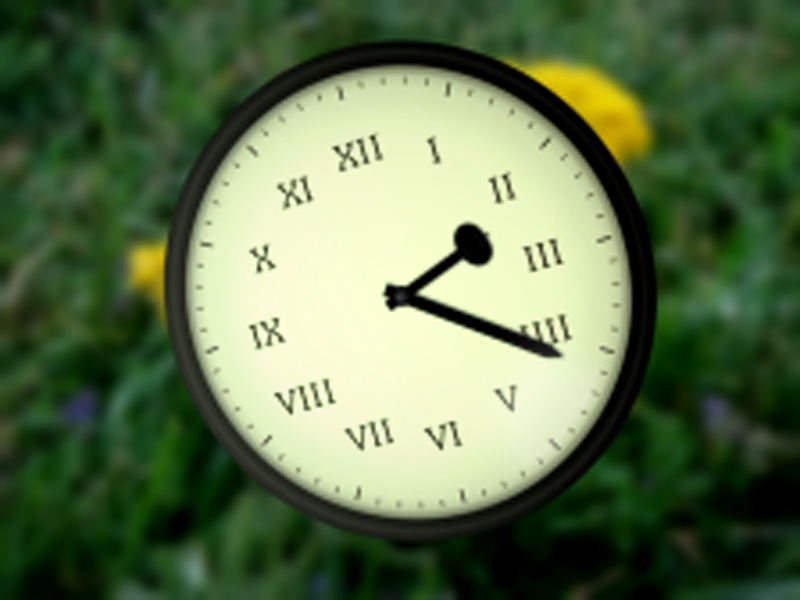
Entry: 2.21
